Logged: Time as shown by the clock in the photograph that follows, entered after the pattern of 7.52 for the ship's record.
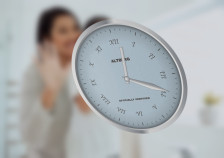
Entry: 12.19
